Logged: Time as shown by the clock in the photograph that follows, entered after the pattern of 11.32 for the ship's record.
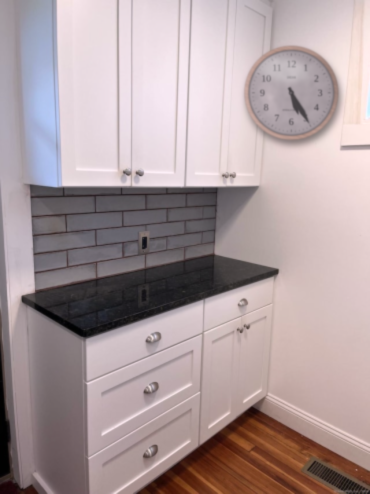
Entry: 5.25
